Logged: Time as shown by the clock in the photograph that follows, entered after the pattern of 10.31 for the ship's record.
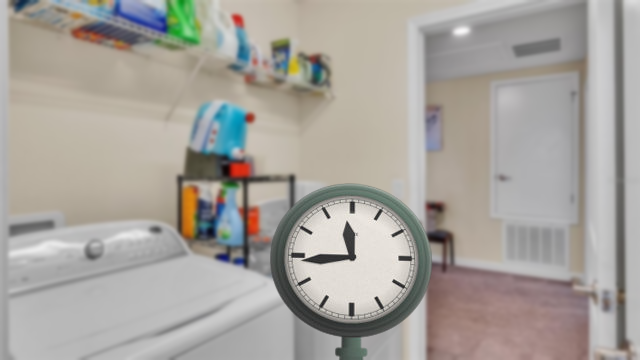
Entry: 11.44
